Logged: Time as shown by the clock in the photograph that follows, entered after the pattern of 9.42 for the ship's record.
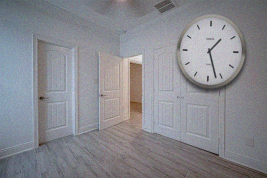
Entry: 1.27
